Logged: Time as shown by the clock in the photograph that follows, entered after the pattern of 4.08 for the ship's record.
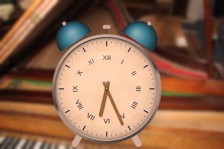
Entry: 6.26
